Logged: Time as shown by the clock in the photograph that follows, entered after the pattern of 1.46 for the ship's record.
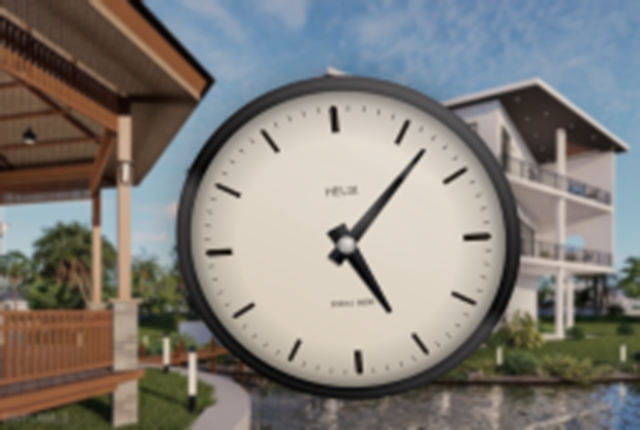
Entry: 5.07
